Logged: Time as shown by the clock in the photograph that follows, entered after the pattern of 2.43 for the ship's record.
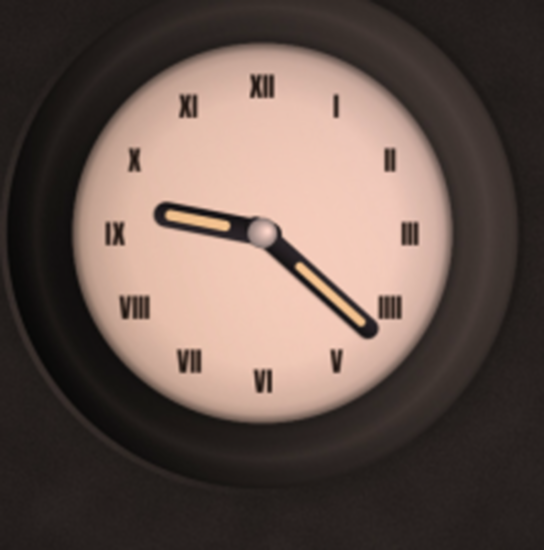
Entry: 9.22
